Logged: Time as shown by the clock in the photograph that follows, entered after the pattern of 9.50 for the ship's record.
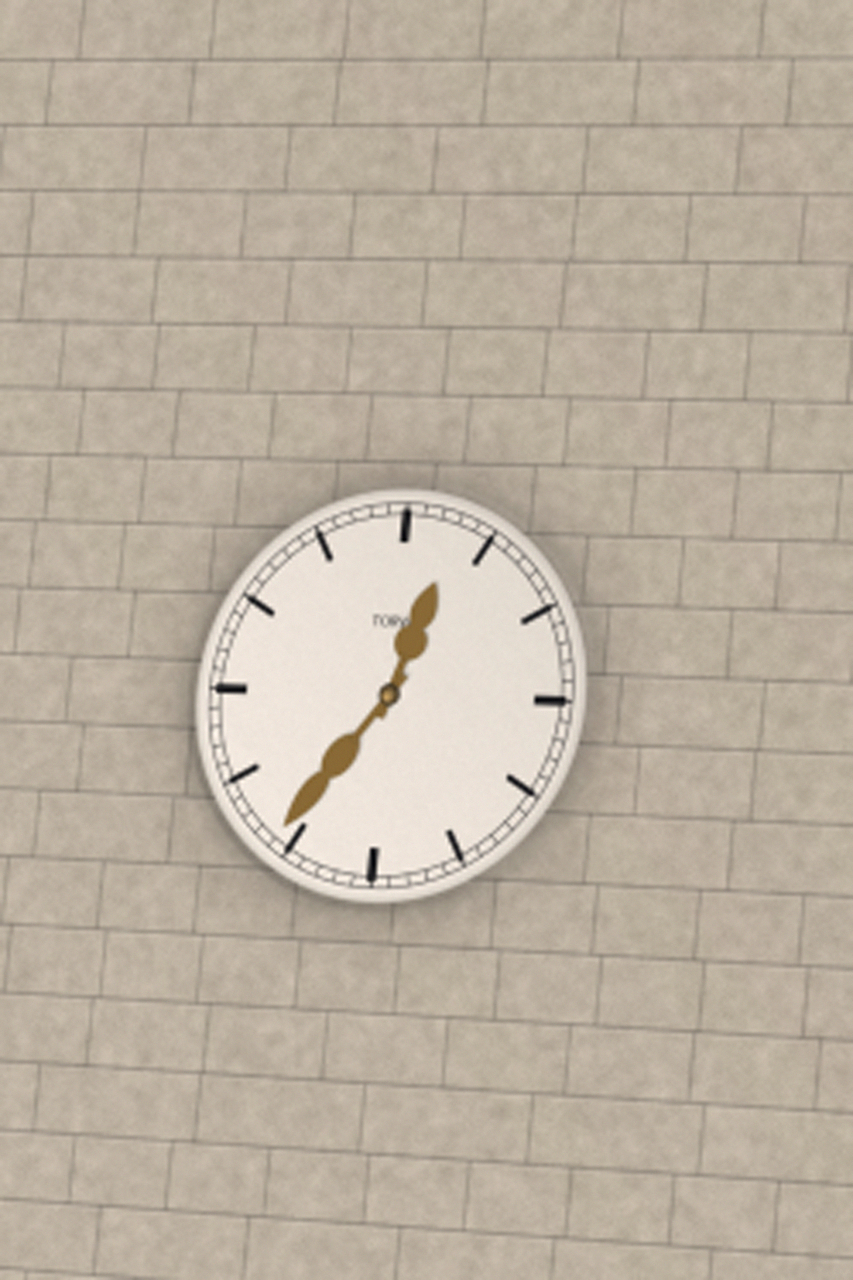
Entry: 12.36
